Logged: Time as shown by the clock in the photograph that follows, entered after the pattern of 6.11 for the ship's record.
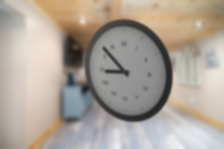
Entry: 8.52
